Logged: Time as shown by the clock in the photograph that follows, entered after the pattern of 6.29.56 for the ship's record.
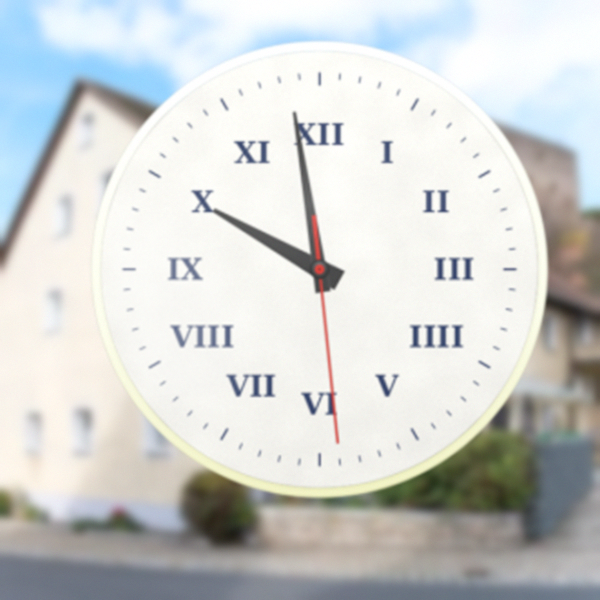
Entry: 9.58.29
